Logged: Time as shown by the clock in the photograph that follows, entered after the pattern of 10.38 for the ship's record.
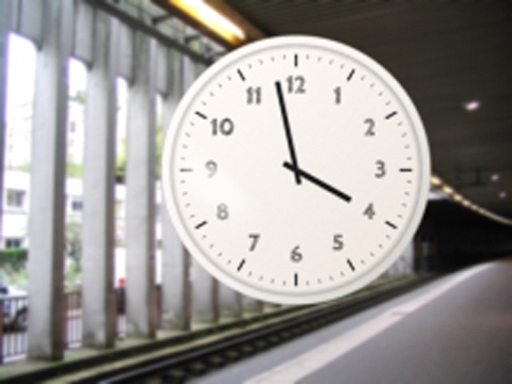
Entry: 3.58
